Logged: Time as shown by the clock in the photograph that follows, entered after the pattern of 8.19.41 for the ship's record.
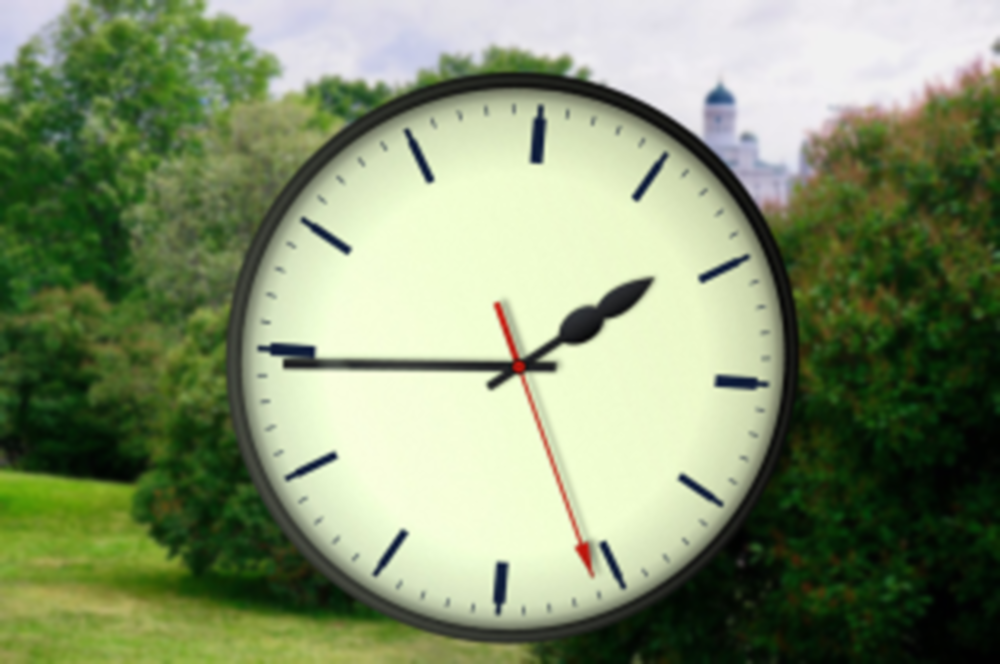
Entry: 1.44.26
